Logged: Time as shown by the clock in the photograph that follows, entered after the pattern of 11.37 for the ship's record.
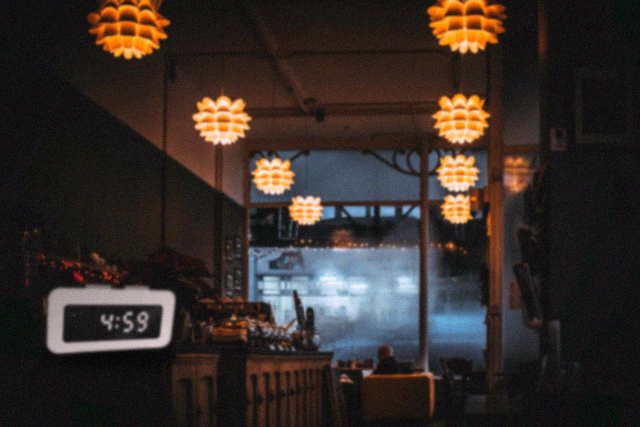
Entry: 4.59
